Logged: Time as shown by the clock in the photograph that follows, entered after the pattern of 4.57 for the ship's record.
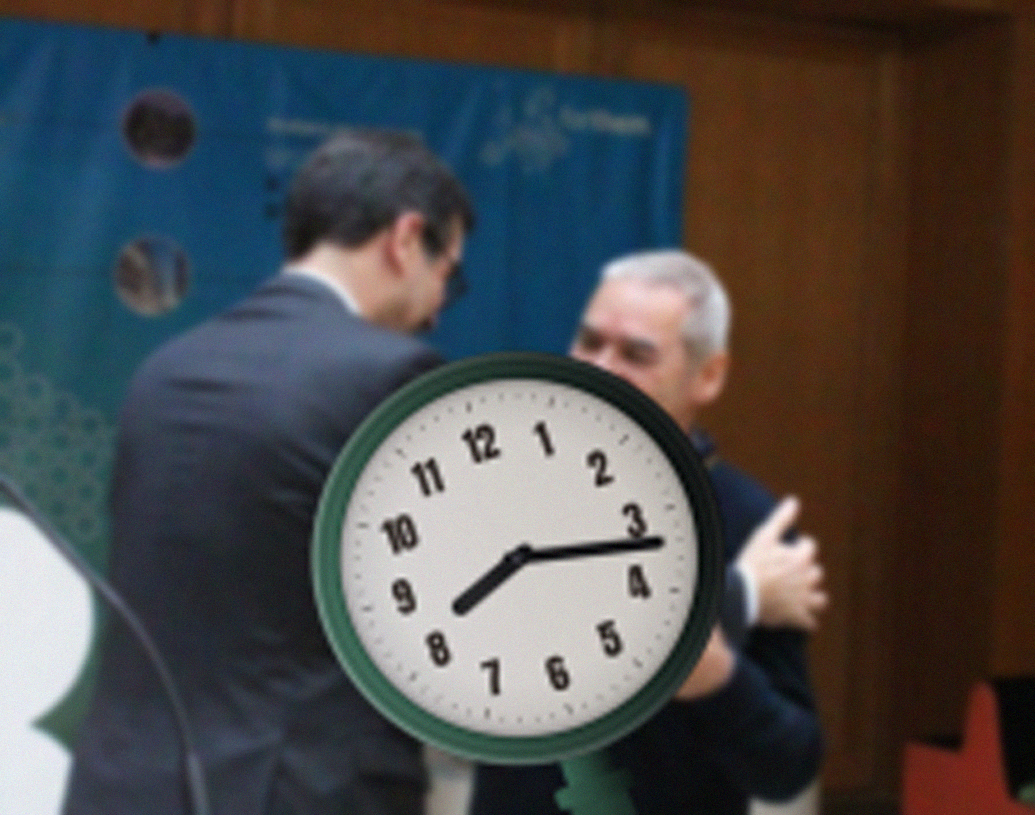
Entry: 8.17
